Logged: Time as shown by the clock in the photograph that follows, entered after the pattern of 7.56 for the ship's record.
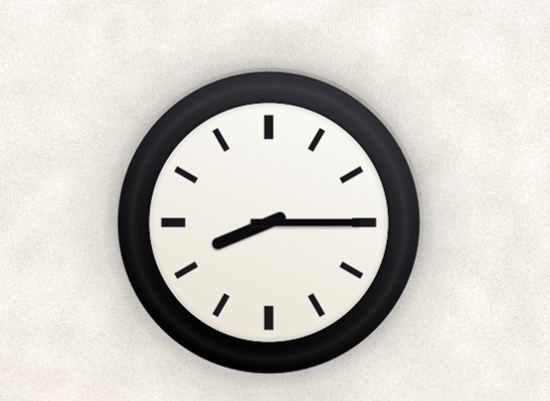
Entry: 8.15
